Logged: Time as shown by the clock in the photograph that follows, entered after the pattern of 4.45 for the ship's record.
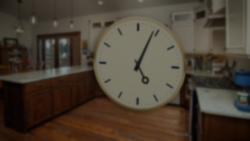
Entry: 5.04
